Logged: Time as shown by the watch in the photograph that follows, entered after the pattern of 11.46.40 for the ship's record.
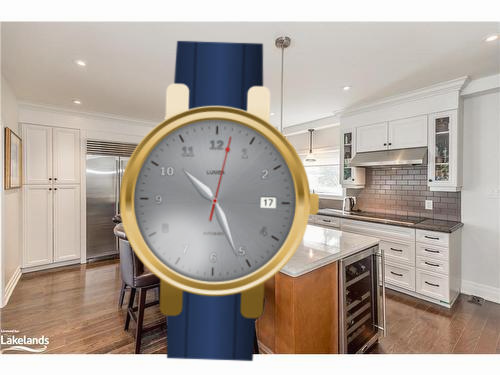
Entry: 10.26.02
